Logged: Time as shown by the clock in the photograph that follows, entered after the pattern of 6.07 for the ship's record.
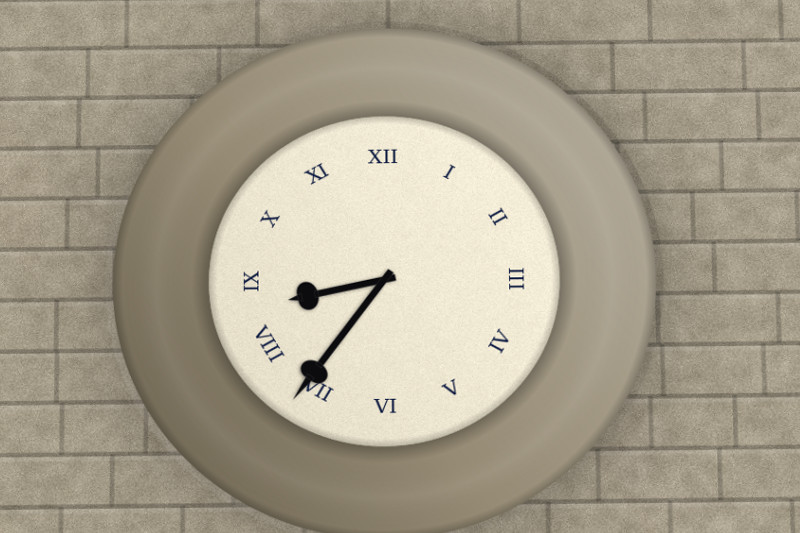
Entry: 8.36
